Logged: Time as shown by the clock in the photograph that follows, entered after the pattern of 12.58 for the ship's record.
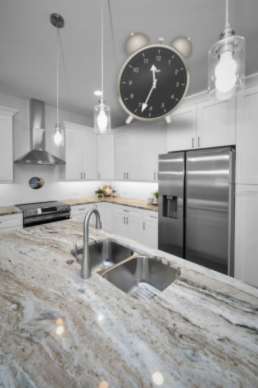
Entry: 11.33
